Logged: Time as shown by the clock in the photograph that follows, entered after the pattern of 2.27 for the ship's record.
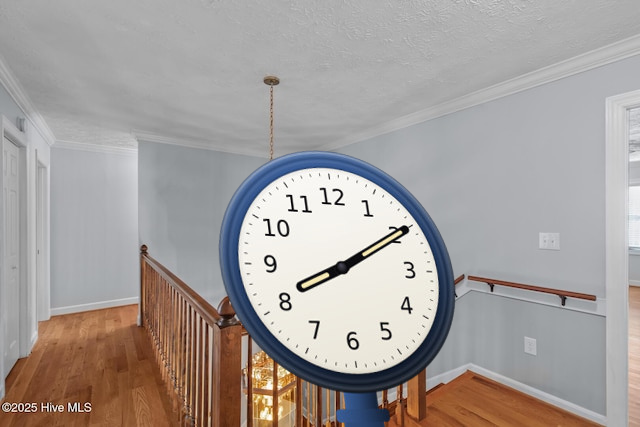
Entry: 8.10
